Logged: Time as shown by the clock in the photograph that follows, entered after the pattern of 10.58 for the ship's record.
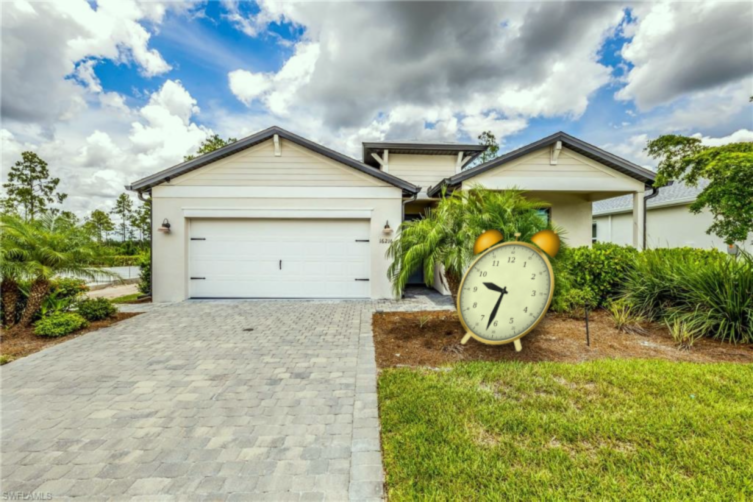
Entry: 9.32
